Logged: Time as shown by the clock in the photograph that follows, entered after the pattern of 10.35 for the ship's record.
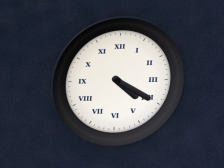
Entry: 4.20
